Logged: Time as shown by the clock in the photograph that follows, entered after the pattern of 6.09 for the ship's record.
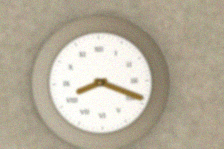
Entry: 8.19
